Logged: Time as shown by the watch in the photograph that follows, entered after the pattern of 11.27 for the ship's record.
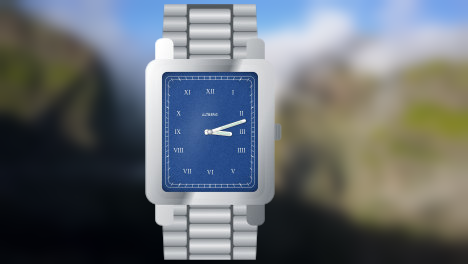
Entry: 3.12
